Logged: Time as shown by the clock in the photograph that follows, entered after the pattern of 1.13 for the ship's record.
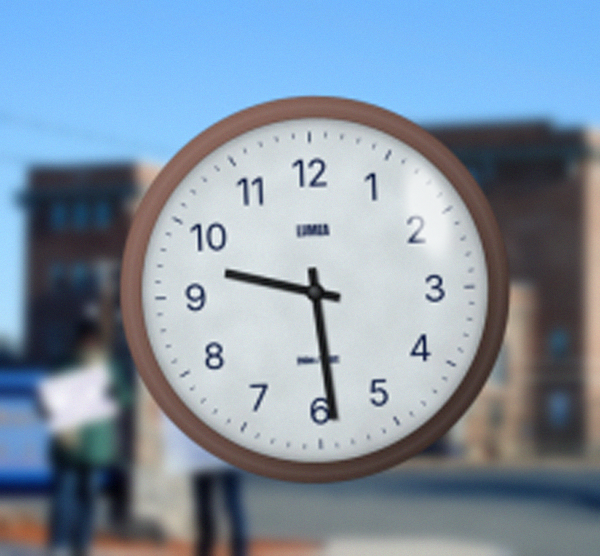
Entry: 9.29
